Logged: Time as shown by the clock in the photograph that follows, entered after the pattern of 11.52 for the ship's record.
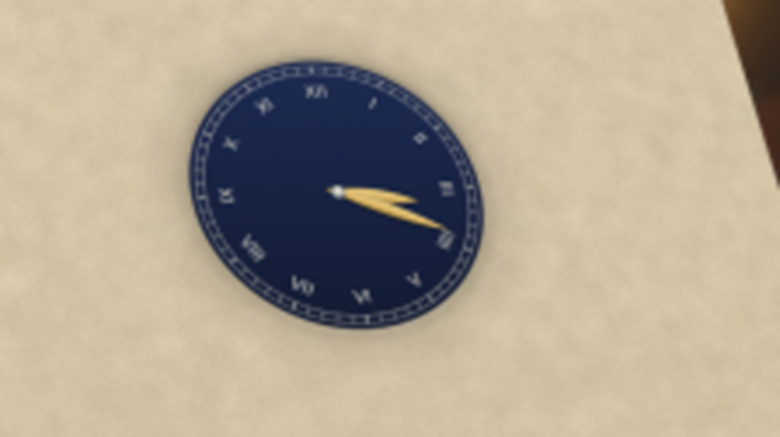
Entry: 3.19
